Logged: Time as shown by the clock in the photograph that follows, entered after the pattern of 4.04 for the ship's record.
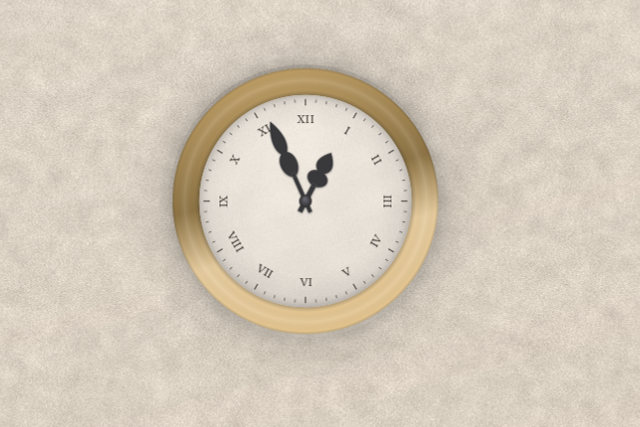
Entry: 12.56
